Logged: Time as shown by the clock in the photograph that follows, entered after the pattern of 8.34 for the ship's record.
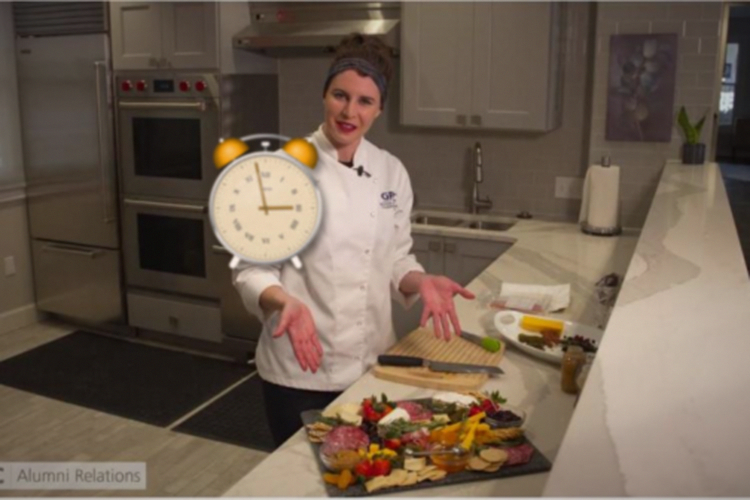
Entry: 2.58
